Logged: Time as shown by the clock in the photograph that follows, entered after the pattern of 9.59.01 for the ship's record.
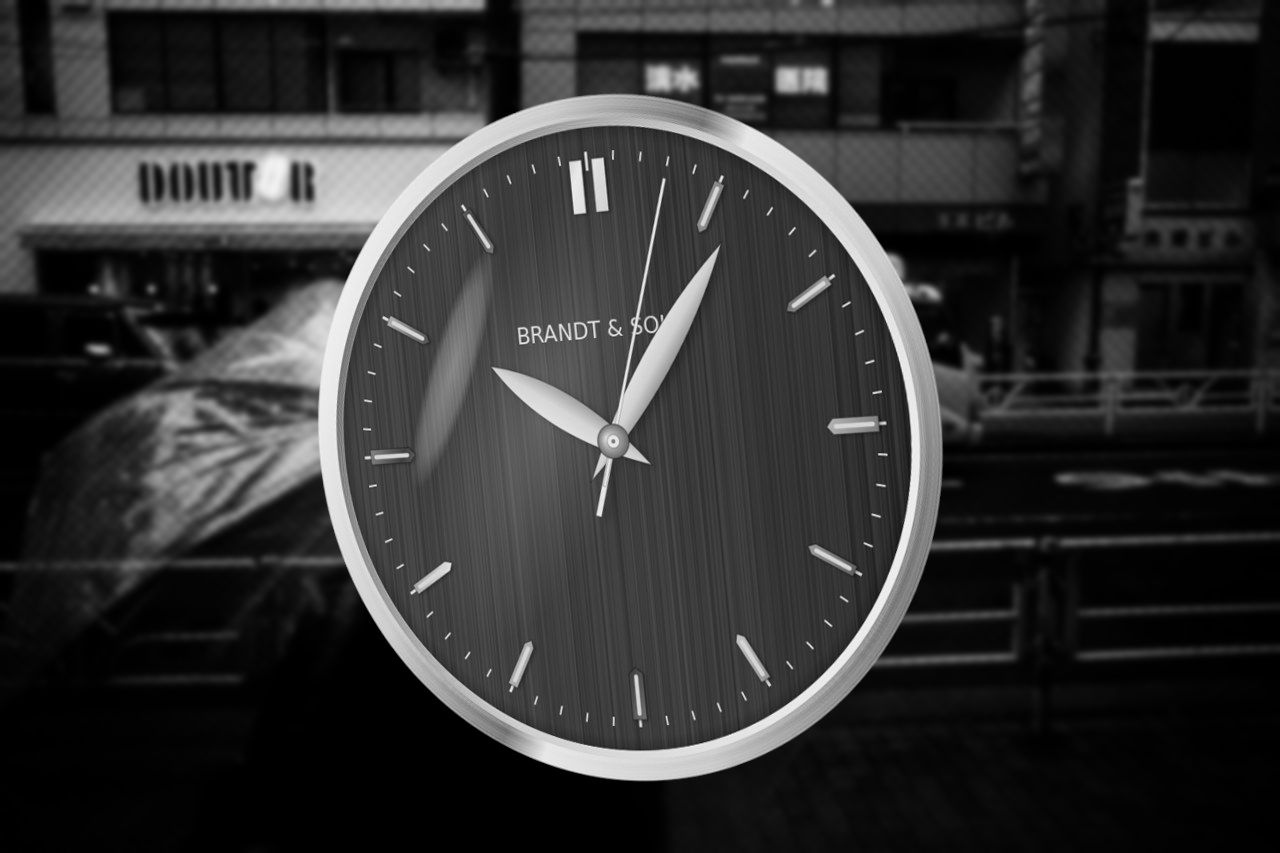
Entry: 10.06.03
